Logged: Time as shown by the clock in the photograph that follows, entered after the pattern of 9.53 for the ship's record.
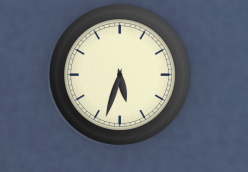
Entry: 5.33
